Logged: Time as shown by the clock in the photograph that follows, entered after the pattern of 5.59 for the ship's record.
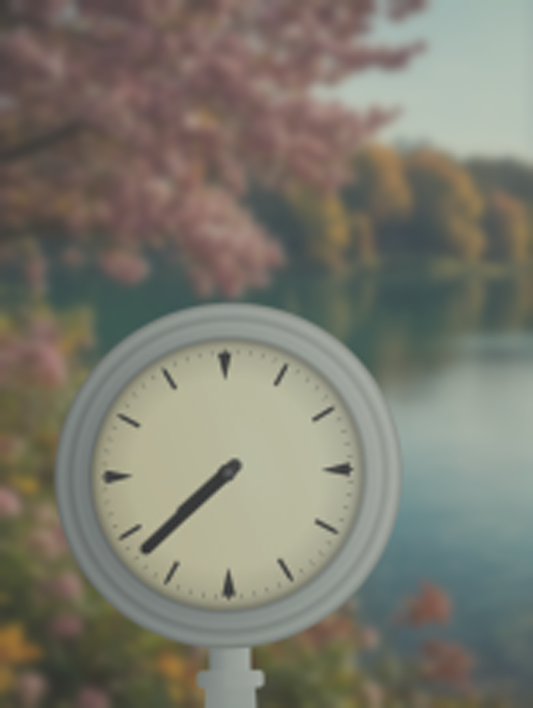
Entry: 7.38
